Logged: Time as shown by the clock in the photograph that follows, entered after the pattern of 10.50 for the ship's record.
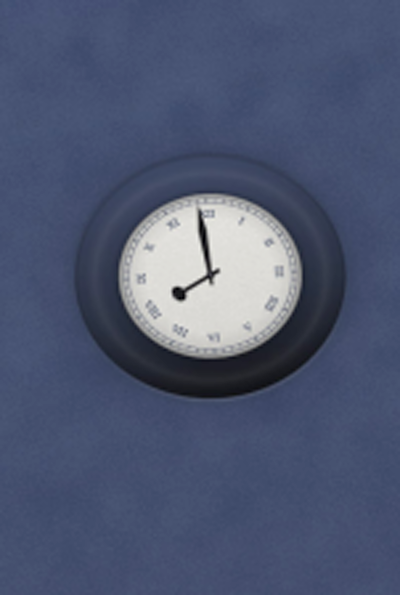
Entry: 7.59
